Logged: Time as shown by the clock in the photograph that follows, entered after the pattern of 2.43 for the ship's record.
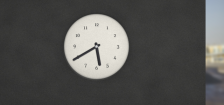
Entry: 5.40
